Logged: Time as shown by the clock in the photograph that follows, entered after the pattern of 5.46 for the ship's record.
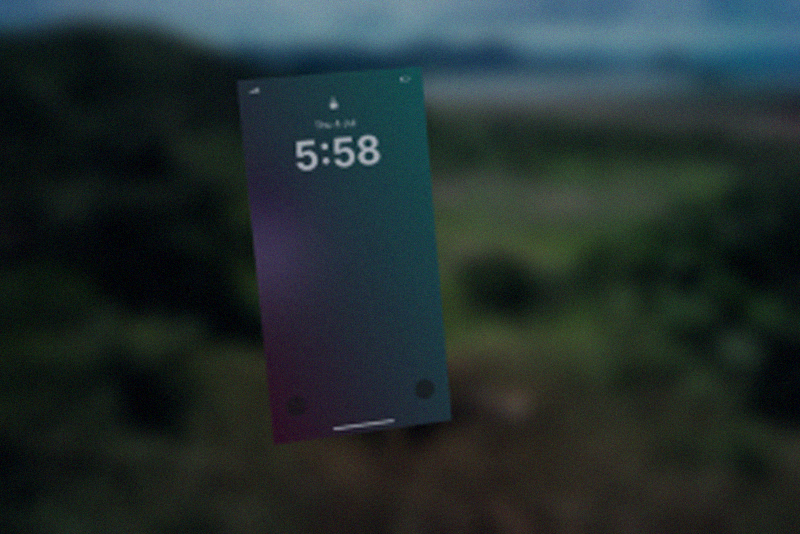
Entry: 5.58
